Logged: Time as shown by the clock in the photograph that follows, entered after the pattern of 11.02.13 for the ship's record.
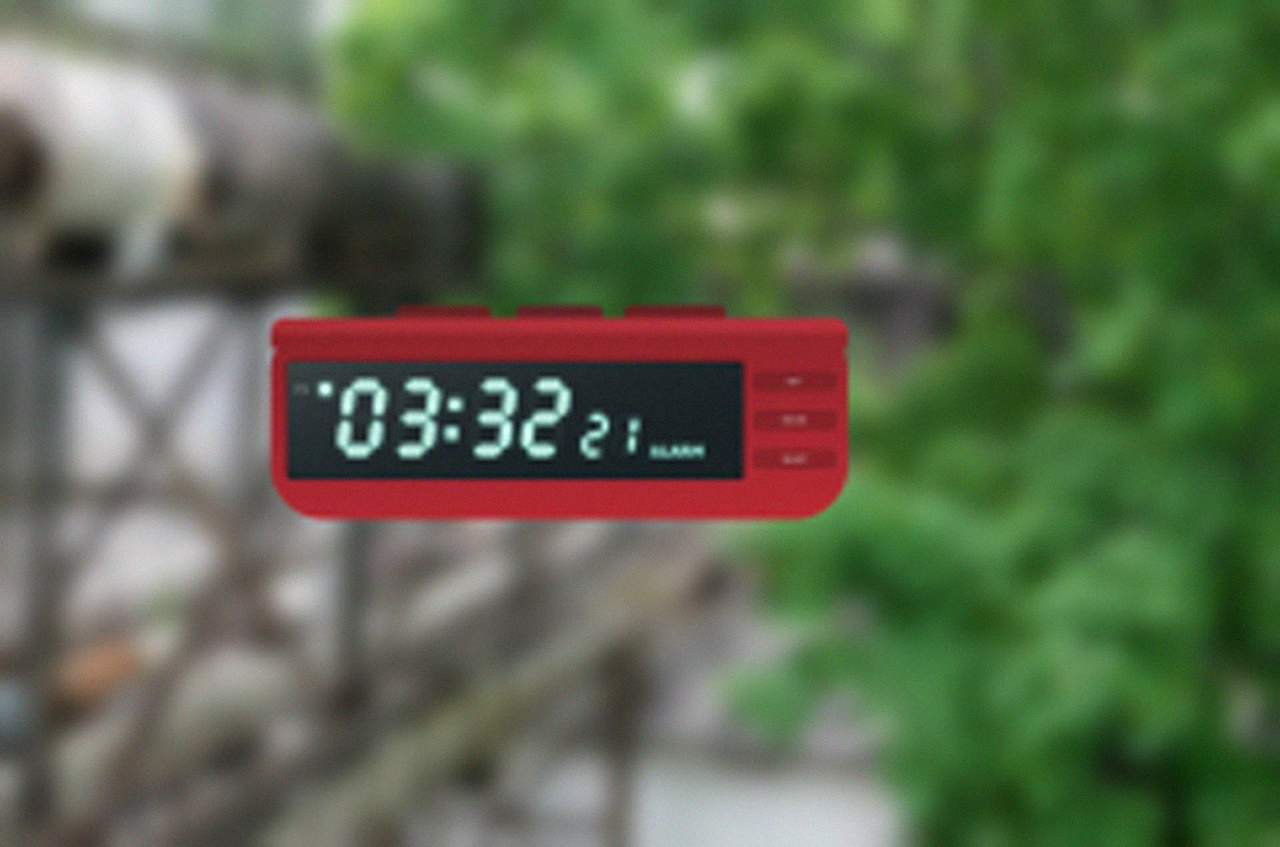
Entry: 3.32.21
